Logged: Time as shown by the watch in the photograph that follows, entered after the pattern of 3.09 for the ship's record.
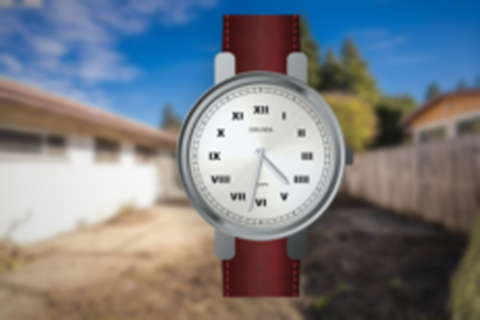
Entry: 4.32
